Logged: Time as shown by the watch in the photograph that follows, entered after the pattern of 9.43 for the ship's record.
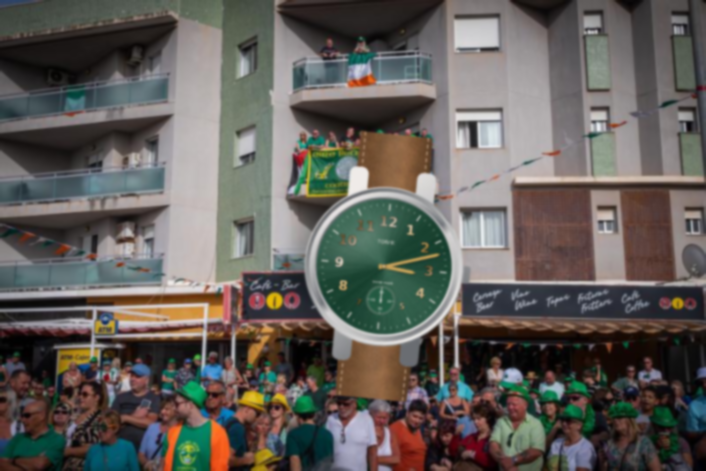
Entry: 3.12
